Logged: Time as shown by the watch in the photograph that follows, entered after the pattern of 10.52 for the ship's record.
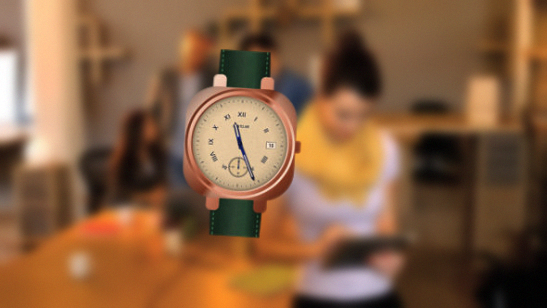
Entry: 11.26
